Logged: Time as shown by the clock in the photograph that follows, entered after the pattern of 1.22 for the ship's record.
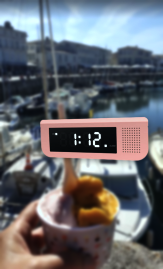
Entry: 1.12
